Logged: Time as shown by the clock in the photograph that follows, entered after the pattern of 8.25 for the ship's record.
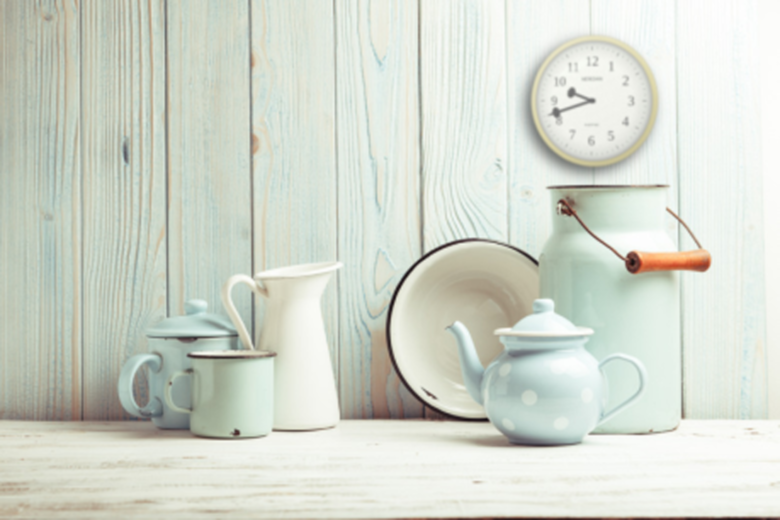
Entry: 9.42
